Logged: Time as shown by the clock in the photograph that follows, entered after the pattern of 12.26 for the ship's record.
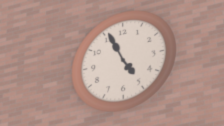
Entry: 4.56
